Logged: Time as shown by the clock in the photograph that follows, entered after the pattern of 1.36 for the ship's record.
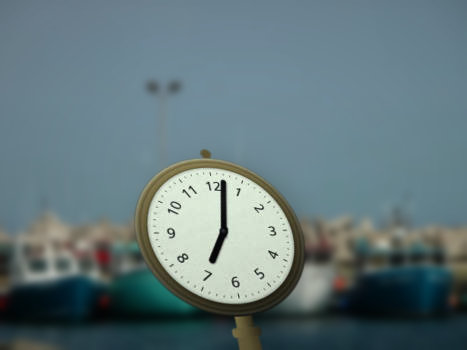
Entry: 7.02
